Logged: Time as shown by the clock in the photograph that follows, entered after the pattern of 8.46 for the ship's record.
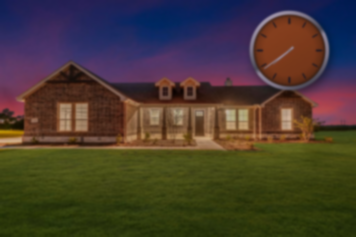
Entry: 7.39
